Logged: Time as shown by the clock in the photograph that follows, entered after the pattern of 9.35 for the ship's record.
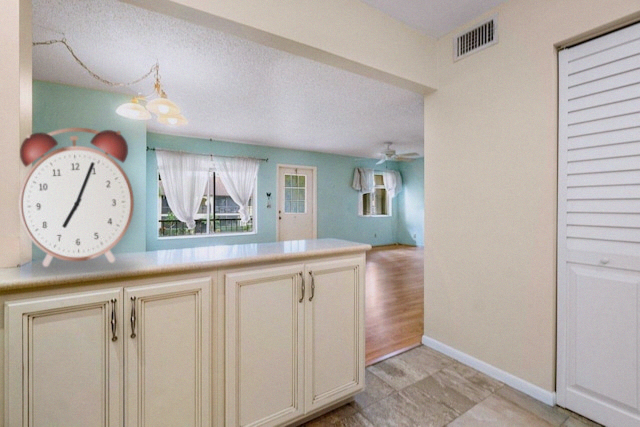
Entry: 7.04
